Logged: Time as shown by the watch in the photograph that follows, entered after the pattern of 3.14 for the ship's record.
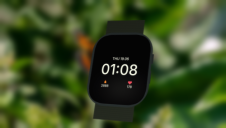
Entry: 1.08
